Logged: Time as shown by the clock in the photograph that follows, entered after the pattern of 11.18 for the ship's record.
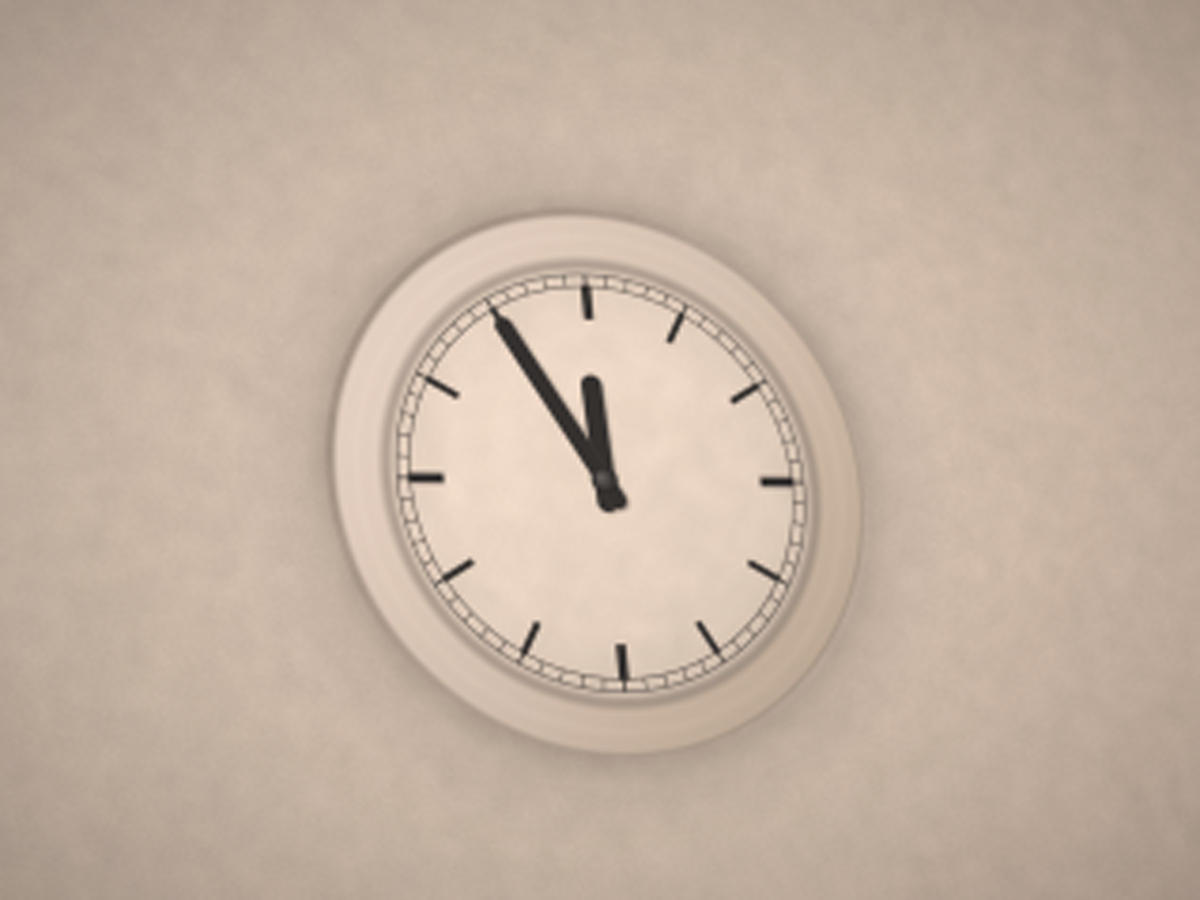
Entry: 11.55
